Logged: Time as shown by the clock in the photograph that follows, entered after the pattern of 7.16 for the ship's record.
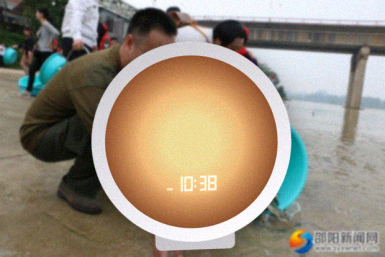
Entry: 10.38
